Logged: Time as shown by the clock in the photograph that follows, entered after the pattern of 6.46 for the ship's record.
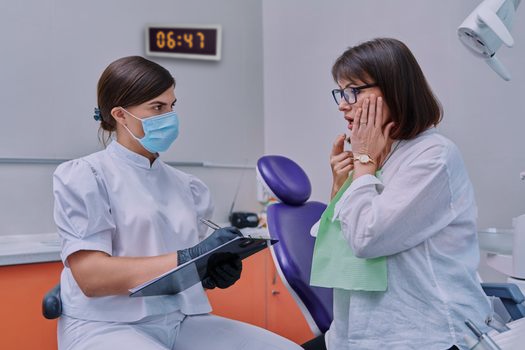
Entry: 6.47
